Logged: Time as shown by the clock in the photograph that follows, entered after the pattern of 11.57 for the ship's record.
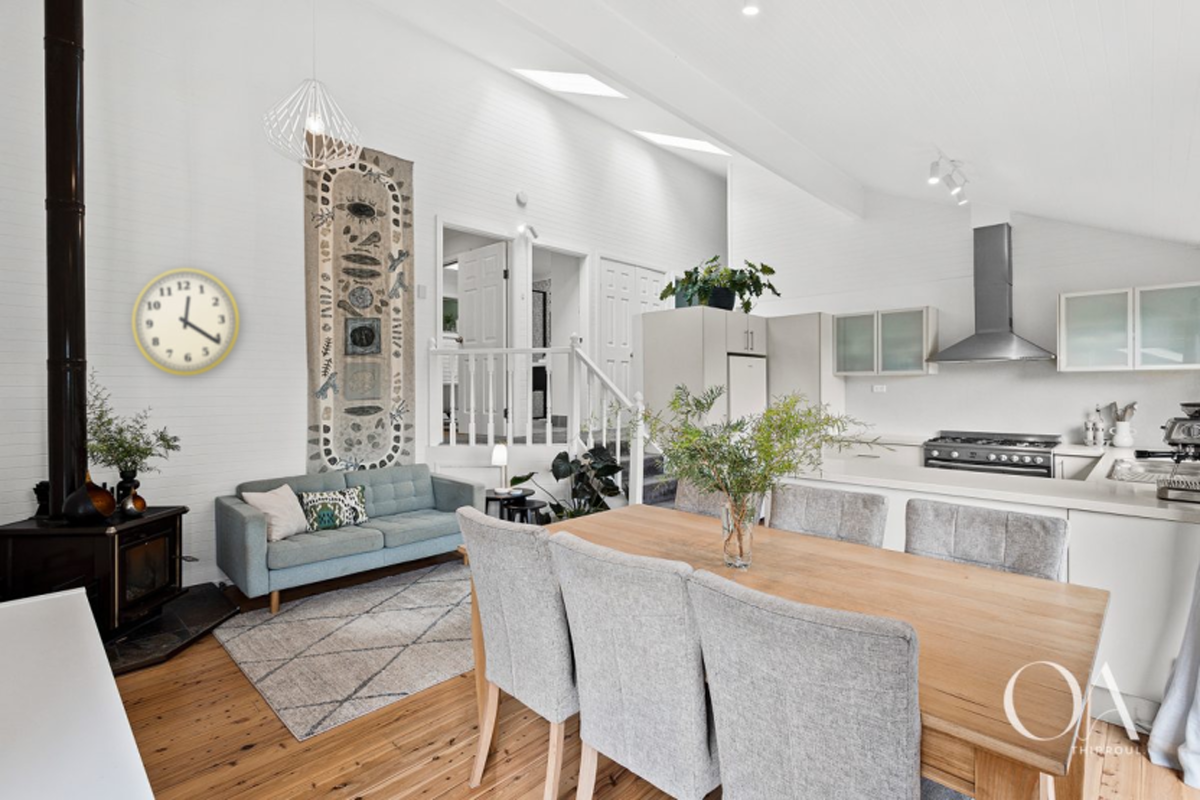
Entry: 12.21
